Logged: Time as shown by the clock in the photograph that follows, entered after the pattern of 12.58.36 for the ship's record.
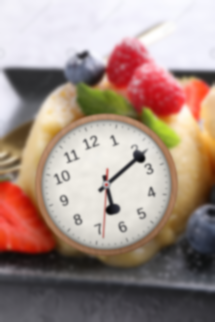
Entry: 6.11.34
